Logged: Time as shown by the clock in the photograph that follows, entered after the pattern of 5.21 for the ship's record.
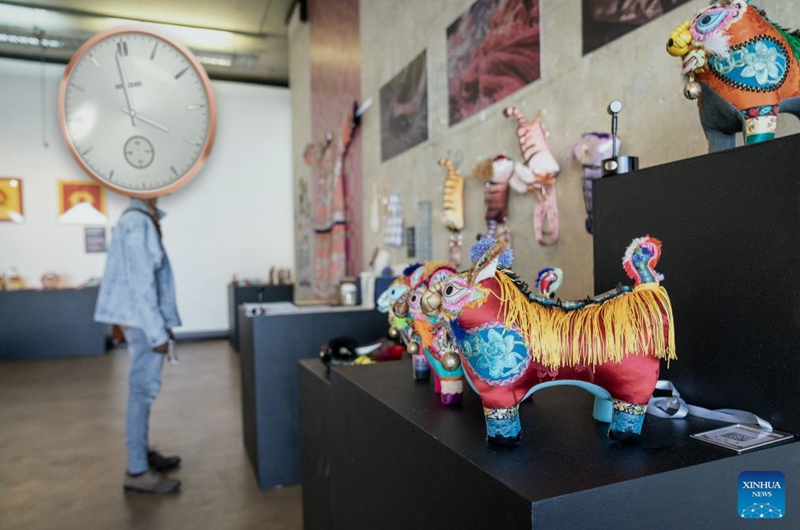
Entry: 3.59
